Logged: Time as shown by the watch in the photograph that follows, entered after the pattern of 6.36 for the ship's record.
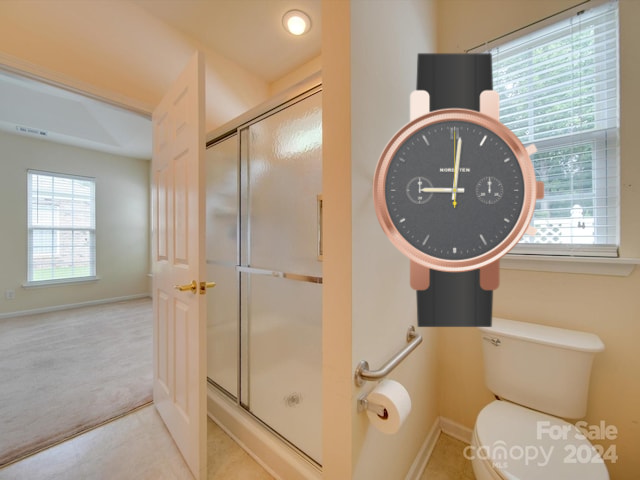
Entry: 9.01
